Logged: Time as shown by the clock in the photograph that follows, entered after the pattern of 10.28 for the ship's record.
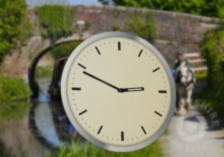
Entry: 2.49
